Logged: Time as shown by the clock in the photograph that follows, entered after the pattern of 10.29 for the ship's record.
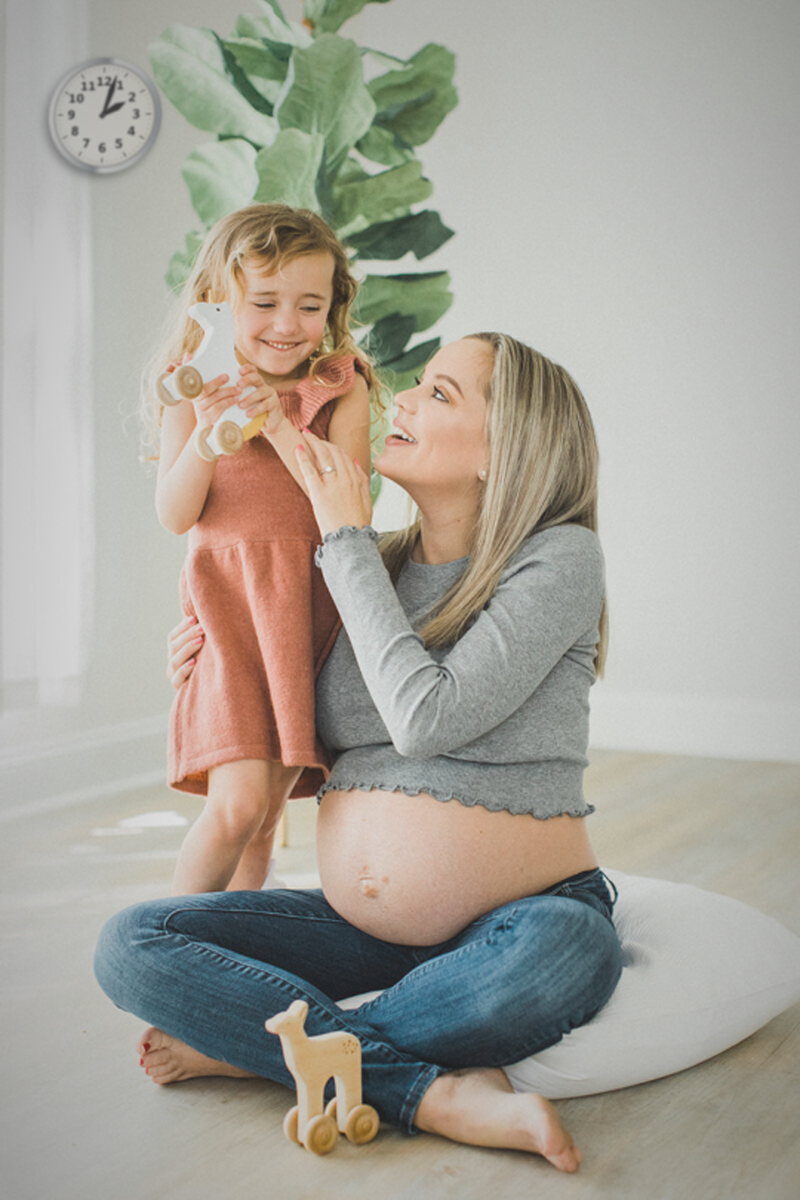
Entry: 2.03
